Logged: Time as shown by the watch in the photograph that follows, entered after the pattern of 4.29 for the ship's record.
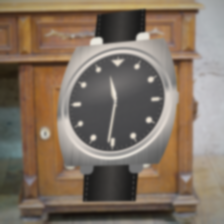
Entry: 11.31
